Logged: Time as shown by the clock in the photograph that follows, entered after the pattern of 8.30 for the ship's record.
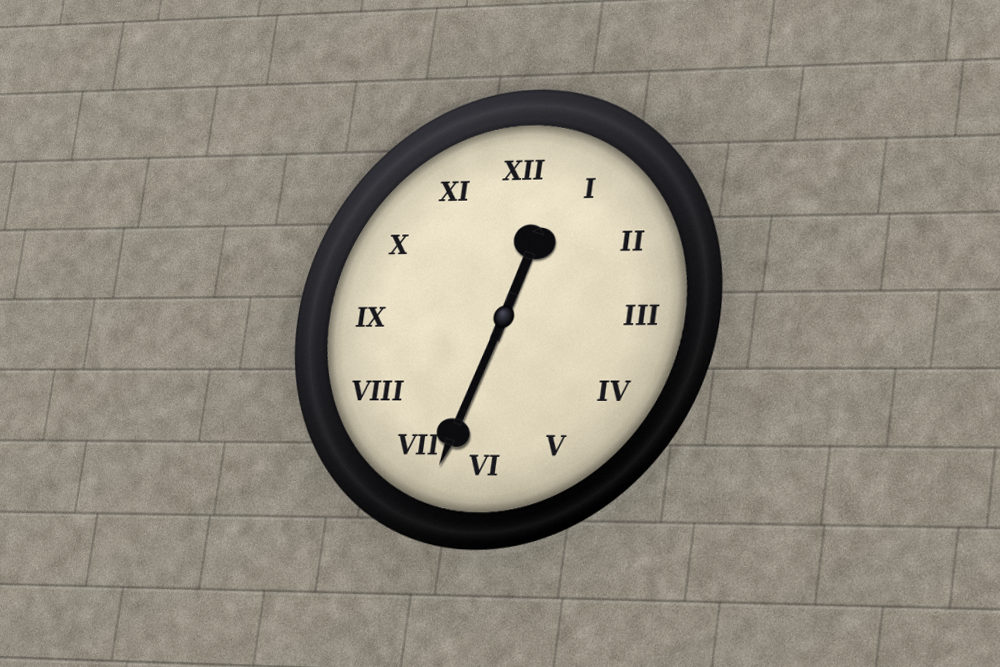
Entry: 12.33
